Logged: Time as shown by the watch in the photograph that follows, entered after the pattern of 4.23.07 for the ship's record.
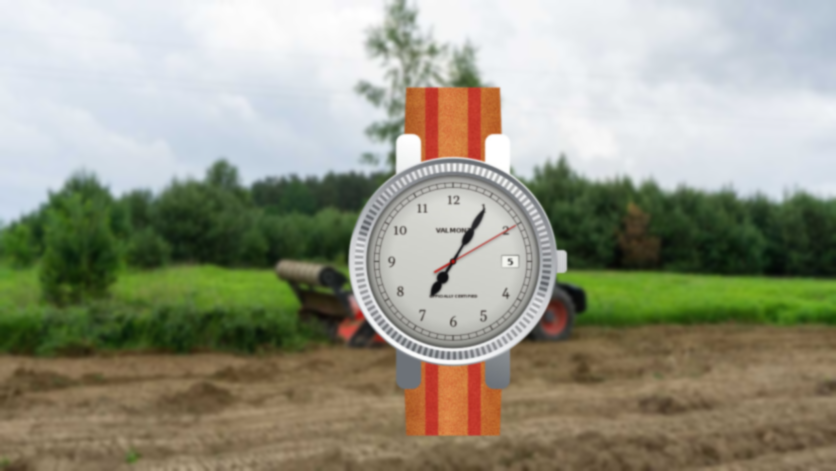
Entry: 7.05.10
